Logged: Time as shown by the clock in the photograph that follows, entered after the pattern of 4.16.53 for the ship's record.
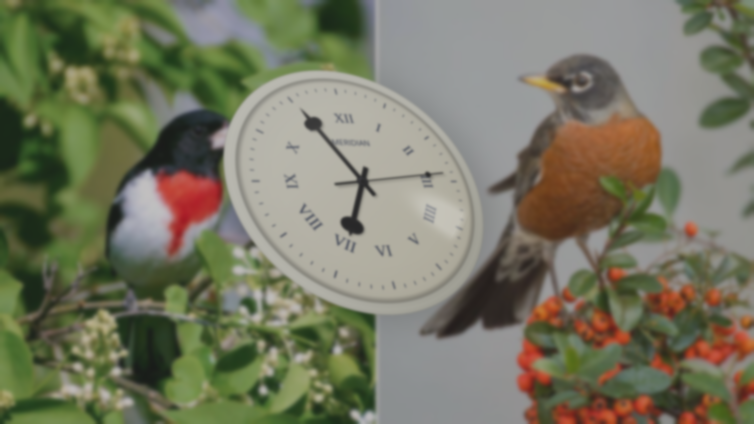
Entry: 6.55.14
